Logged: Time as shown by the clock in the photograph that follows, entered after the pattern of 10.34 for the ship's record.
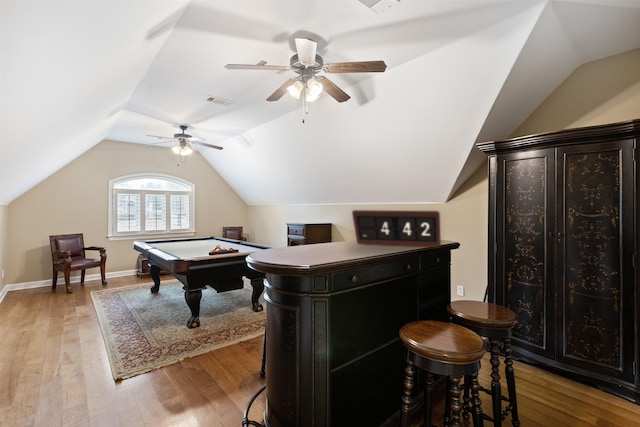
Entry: 4.42
